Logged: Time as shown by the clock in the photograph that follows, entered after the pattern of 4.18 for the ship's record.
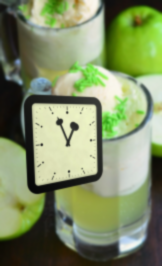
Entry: 12.56
